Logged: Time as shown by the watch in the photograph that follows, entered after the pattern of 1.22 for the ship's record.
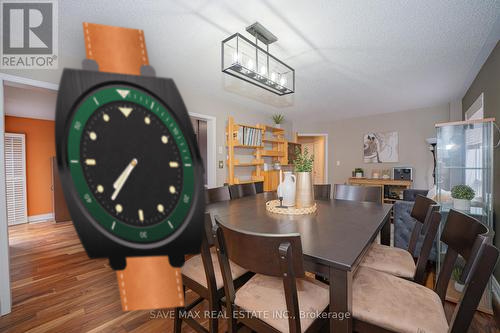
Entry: 7.37
